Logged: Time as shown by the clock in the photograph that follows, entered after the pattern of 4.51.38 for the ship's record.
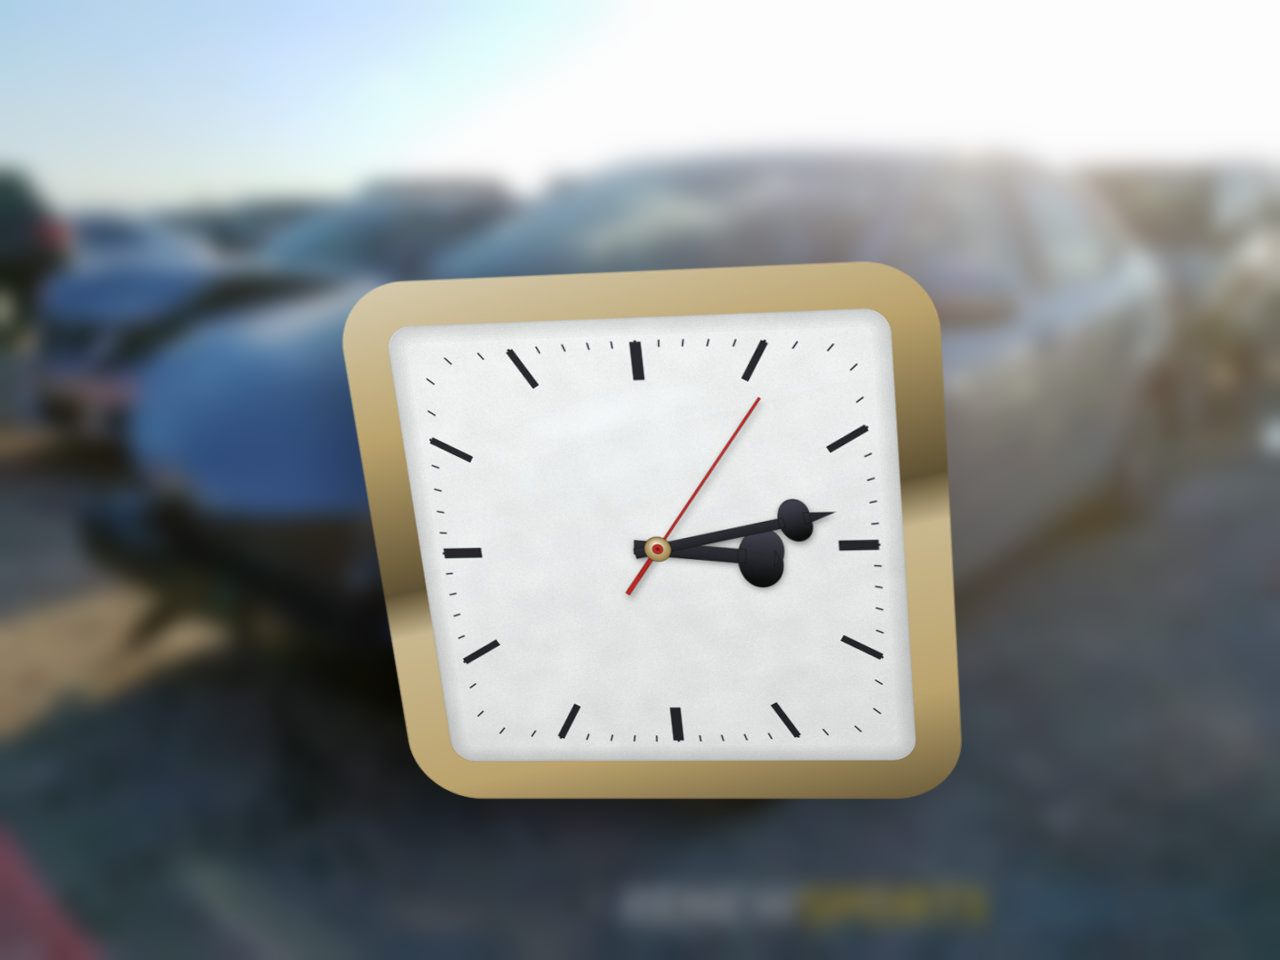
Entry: 3.13.06
